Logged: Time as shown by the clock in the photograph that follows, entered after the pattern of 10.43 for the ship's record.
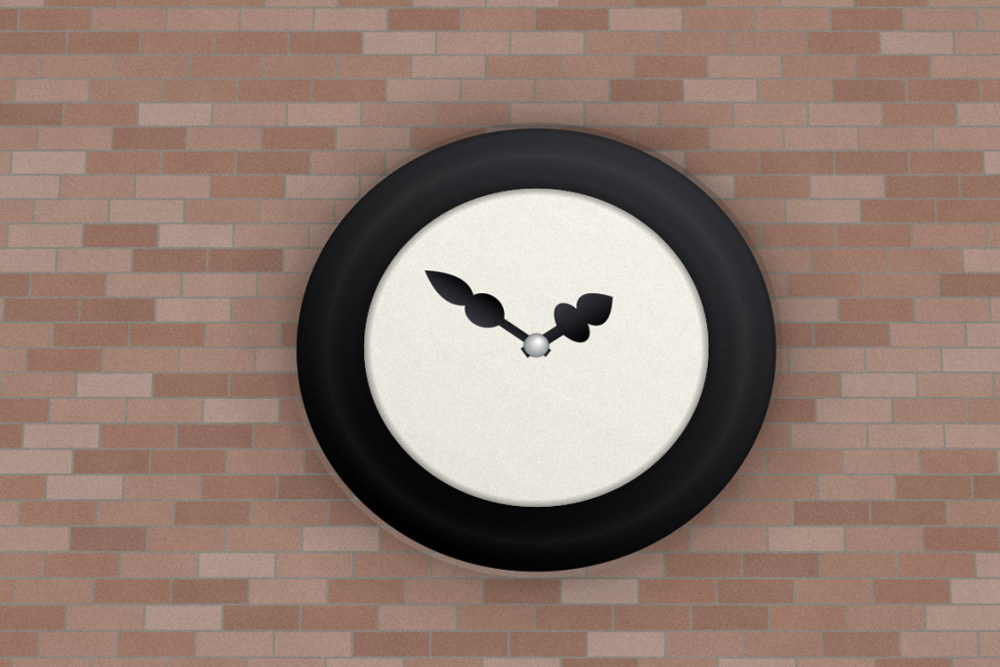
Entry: 1.51
